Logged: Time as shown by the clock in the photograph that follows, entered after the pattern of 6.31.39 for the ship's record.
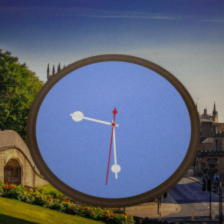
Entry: 9.29.31
